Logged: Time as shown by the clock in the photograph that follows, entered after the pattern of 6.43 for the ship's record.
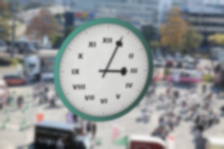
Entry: 3.04
